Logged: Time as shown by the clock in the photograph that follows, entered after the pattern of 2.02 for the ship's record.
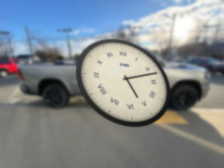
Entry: 5.12
